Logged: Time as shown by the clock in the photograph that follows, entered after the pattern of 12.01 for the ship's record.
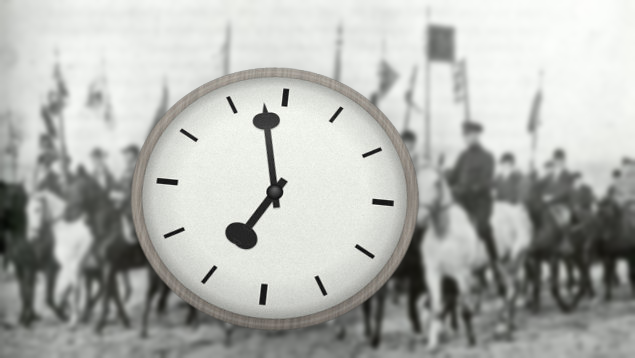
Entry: 6.58
